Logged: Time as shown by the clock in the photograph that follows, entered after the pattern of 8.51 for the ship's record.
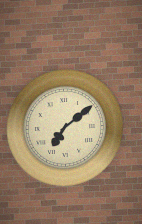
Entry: 7.09
